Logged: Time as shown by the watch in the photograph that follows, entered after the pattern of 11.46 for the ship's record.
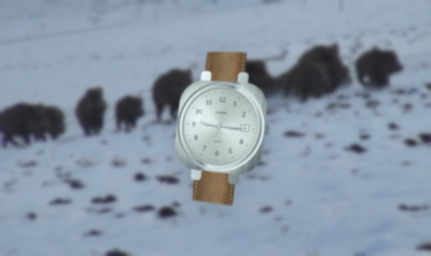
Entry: 9.15
